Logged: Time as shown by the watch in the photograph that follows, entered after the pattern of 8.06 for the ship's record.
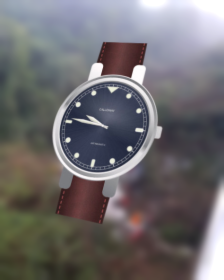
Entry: 9.46
